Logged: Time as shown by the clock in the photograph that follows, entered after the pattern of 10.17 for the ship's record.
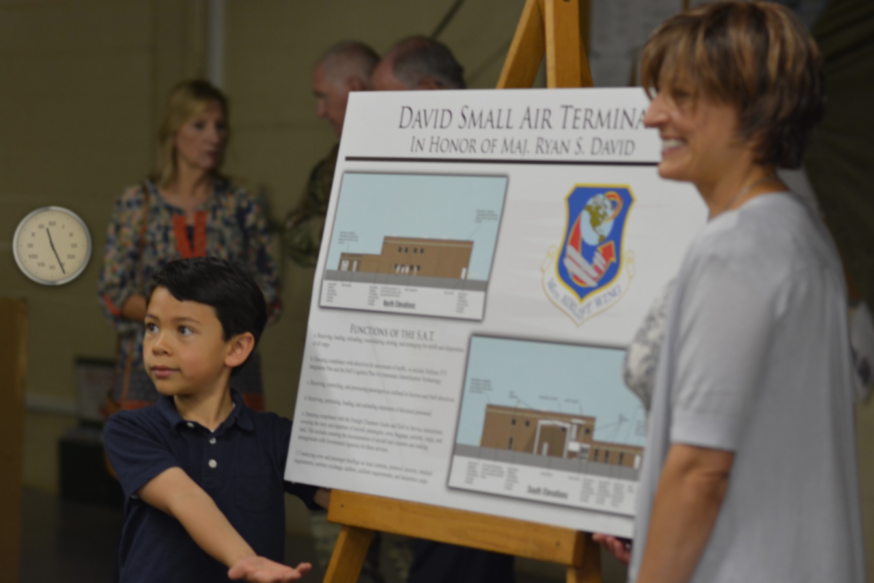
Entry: 11.26
